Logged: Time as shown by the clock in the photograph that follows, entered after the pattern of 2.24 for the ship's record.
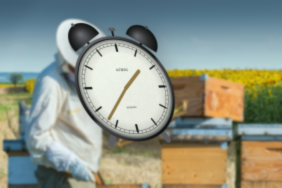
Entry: 1.37
